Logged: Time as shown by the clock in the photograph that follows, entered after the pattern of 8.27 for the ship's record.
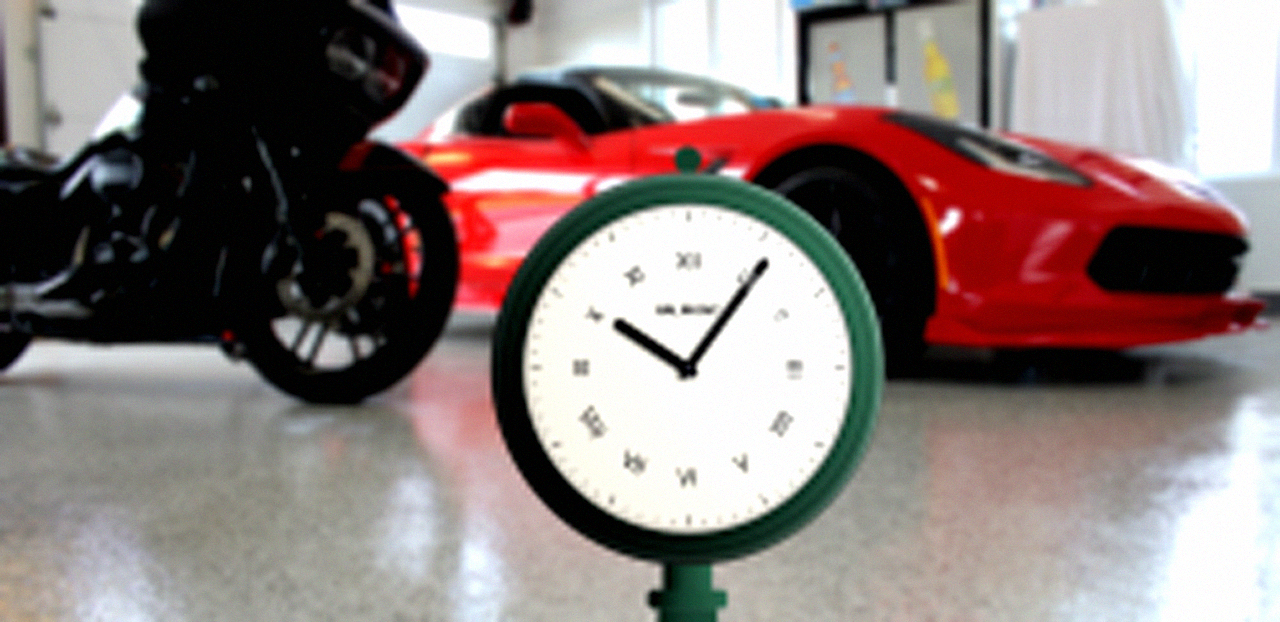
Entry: 10.06
